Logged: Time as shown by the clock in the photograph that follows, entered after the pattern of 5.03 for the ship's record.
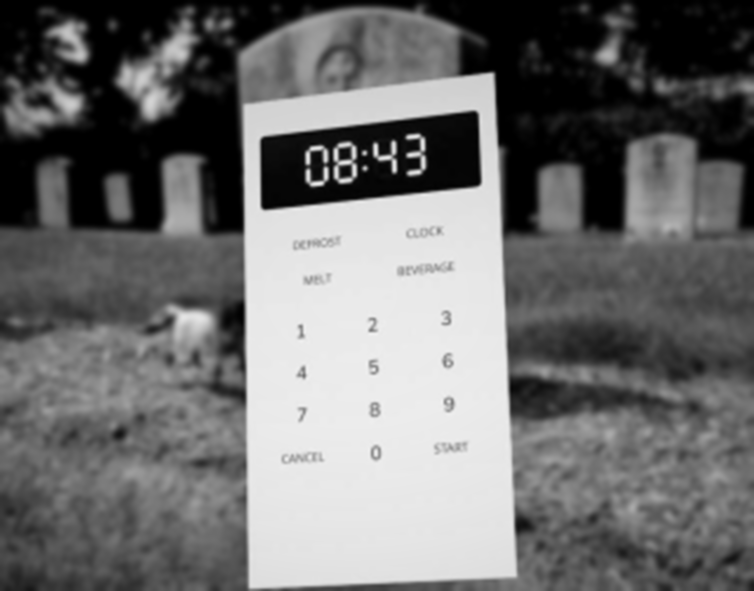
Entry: 8.43
